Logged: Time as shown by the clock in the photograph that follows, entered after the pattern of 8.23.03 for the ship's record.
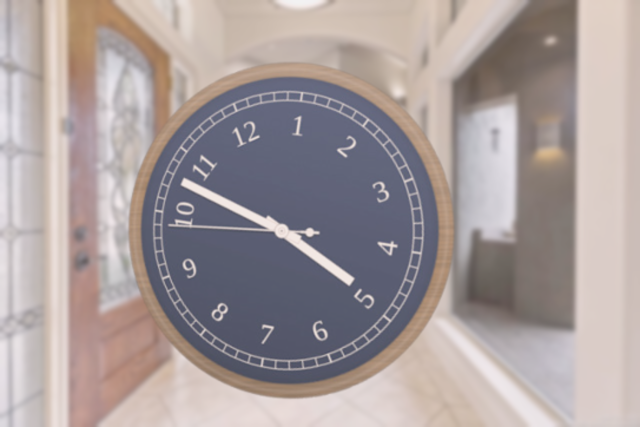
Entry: 4.52.49
